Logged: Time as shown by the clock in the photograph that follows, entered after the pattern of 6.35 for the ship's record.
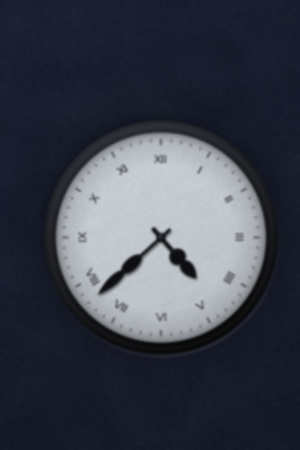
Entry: 4.38
